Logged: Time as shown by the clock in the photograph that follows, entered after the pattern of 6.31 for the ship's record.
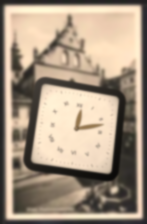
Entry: 12.12
